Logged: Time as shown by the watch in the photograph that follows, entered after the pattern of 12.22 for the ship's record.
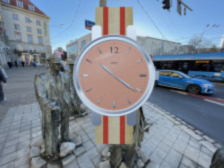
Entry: 10.21
